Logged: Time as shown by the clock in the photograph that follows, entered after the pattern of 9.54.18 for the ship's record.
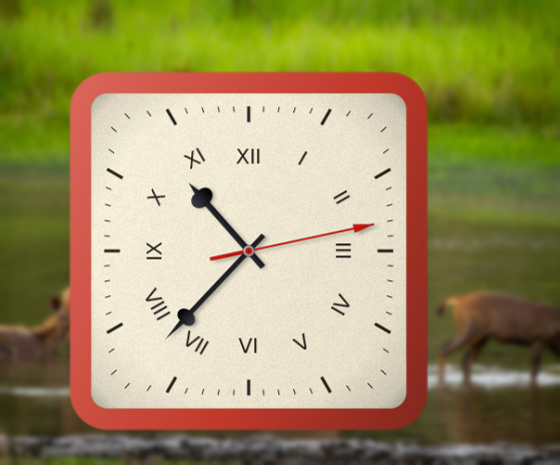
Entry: 10.37.13
